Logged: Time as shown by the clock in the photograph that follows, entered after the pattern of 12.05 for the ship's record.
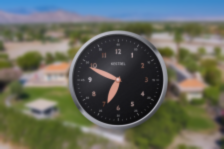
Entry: 6.49
